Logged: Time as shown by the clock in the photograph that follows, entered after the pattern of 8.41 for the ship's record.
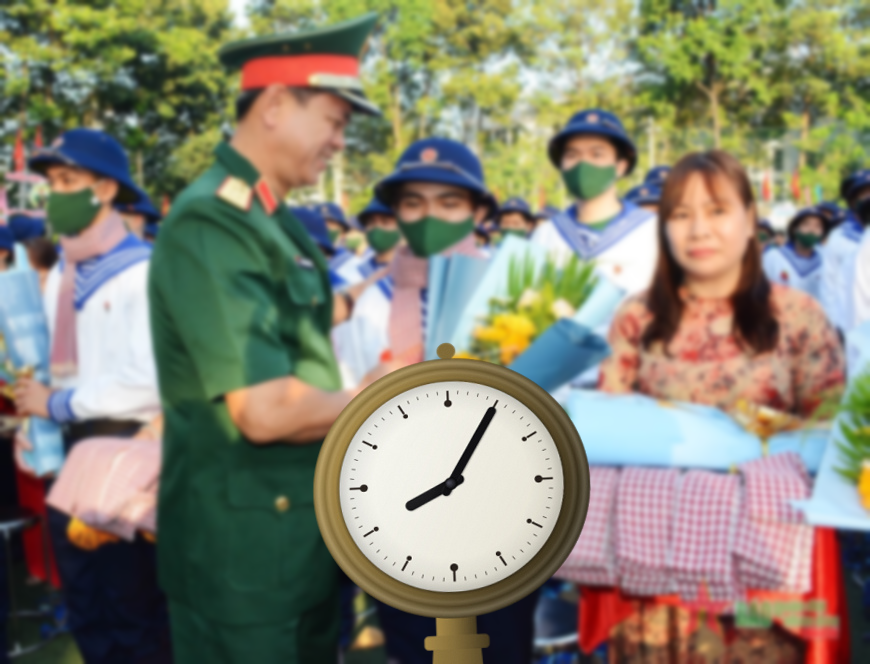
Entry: 8.05
